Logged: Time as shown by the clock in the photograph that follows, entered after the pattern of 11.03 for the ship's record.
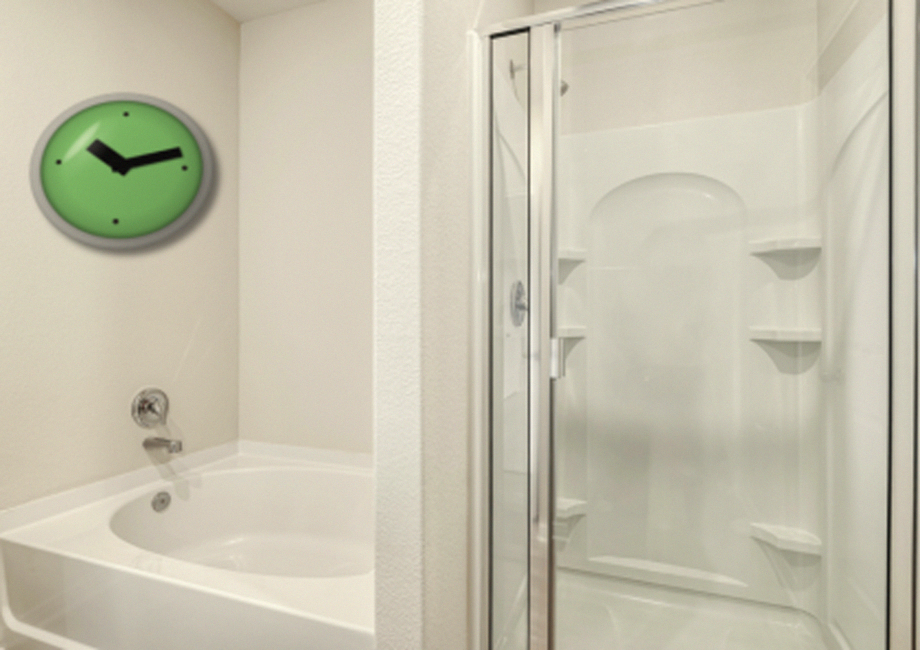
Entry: 10.12
